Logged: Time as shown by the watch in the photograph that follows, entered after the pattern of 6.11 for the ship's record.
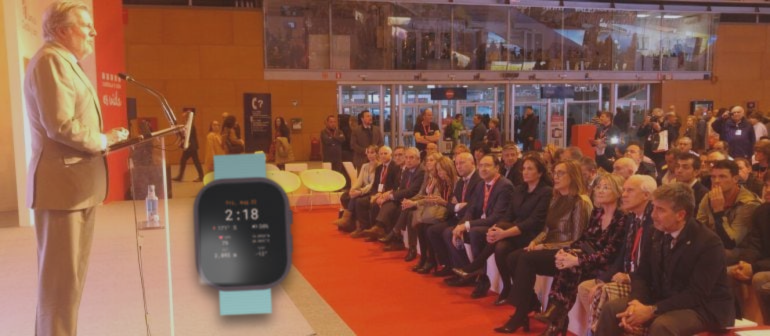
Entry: 2.18
